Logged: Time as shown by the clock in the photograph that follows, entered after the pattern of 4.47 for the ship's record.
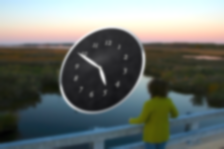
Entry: 4.49
